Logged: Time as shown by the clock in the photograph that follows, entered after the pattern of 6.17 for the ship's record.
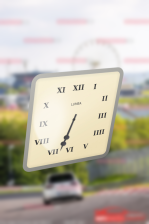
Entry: 6.33
